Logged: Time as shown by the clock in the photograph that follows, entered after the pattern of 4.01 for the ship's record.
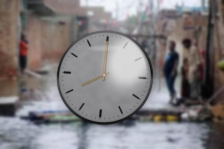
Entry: 8.00
